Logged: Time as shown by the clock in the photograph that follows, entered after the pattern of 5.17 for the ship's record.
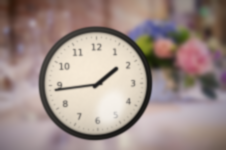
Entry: 1.44
